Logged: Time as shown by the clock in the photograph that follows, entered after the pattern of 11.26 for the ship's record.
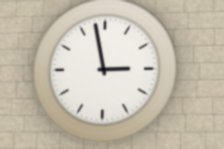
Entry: 2.58
